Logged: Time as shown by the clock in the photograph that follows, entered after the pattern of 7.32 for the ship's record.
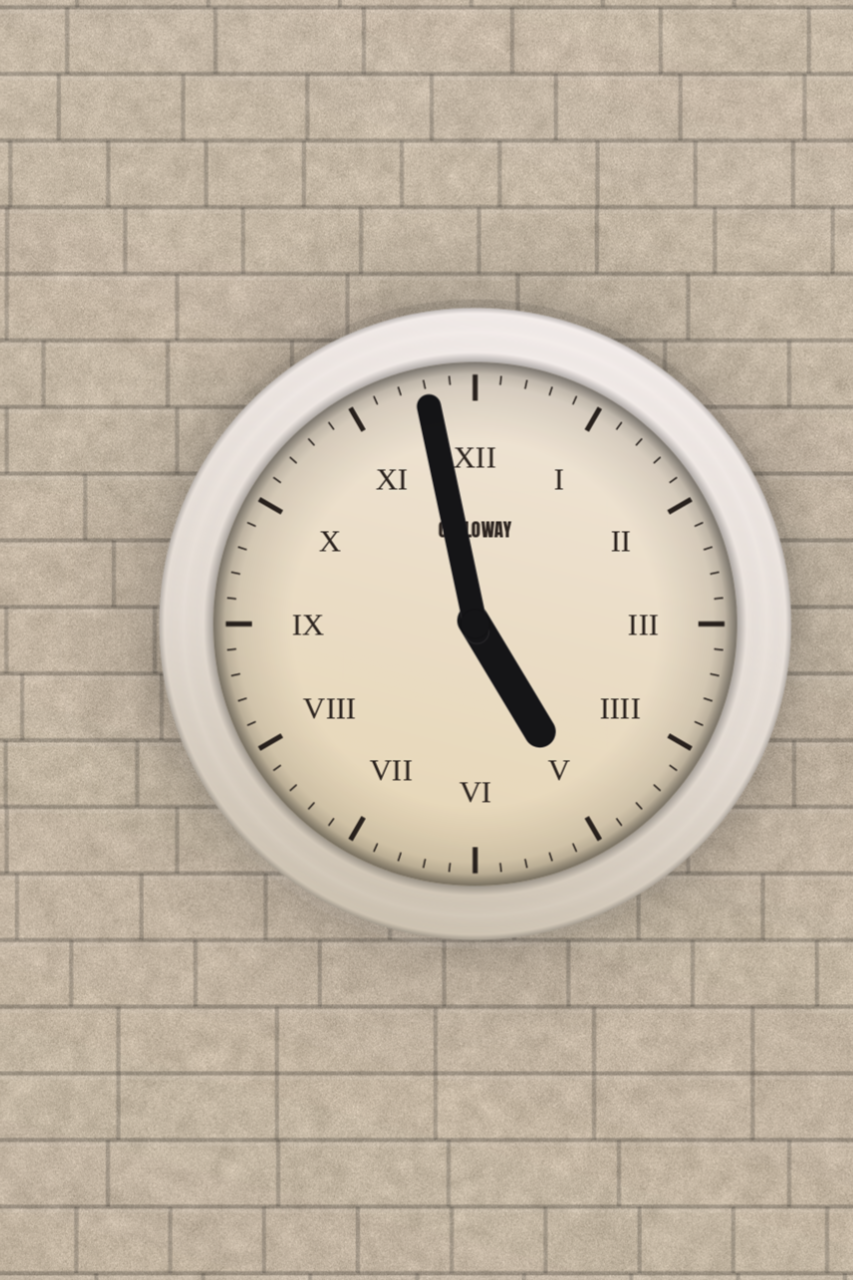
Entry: 4.58
